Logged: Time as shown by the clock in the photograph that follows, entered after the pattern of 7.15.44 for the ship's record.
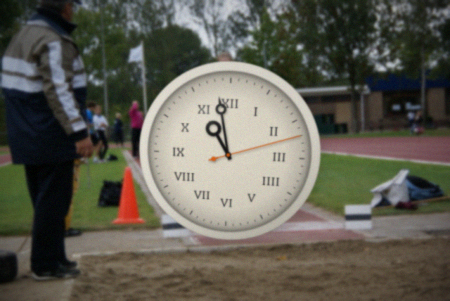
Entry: 10.58.12
